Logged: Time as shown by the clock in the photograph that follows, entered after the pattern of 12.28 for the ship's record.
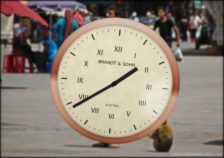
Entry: 1.39
